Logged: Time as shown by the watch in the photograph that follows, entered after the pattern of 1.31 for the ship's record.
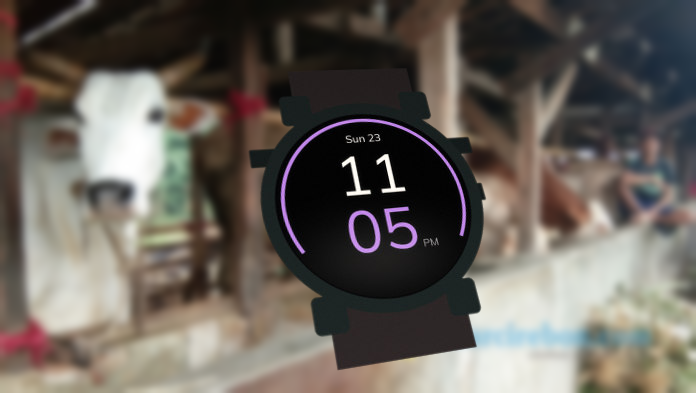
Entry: 11.05
